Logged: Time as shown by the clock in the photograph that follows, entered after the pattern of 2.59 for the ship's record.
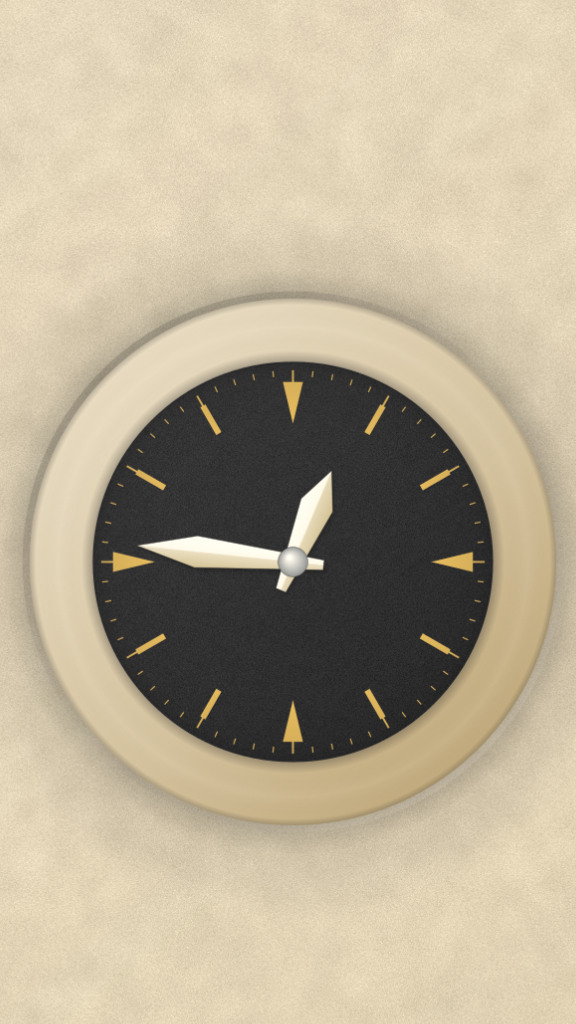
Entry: 12.46
